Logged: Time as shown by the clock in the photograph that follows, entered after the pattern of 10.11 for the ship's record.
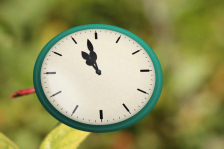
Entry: 10.58
